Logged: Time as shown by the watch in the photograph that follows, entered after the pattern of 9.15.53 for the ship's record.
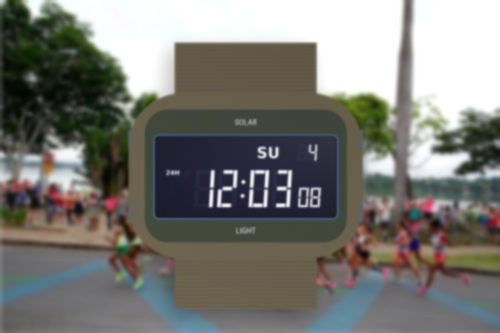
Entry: 12.03.08
